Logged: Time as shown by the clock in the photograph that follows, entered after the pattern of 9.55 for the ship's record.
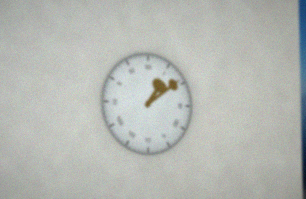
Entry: 1.09
